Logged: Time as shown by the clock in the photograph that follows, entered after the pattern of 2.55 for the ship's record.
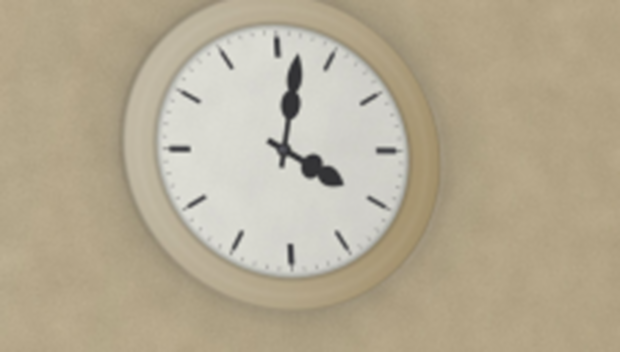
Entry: 4.02
